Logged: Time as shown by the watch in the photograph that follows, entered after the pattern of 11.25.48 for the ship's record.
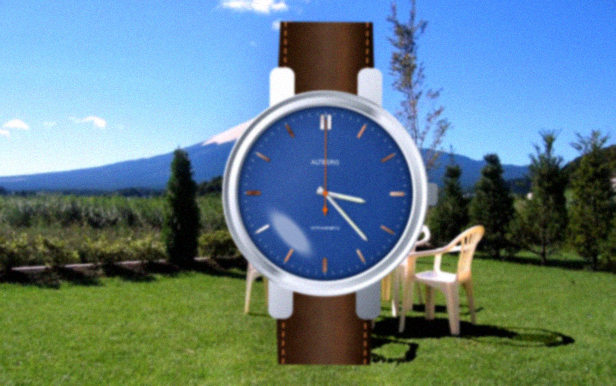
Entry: 3.23.00
